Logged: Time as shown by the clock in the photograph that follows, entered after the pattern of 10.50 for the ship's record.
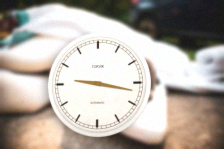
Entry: 9.17
